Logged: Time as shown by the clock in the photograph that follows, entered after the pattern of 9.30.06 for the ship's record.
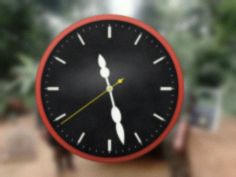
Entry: 11.27.39
